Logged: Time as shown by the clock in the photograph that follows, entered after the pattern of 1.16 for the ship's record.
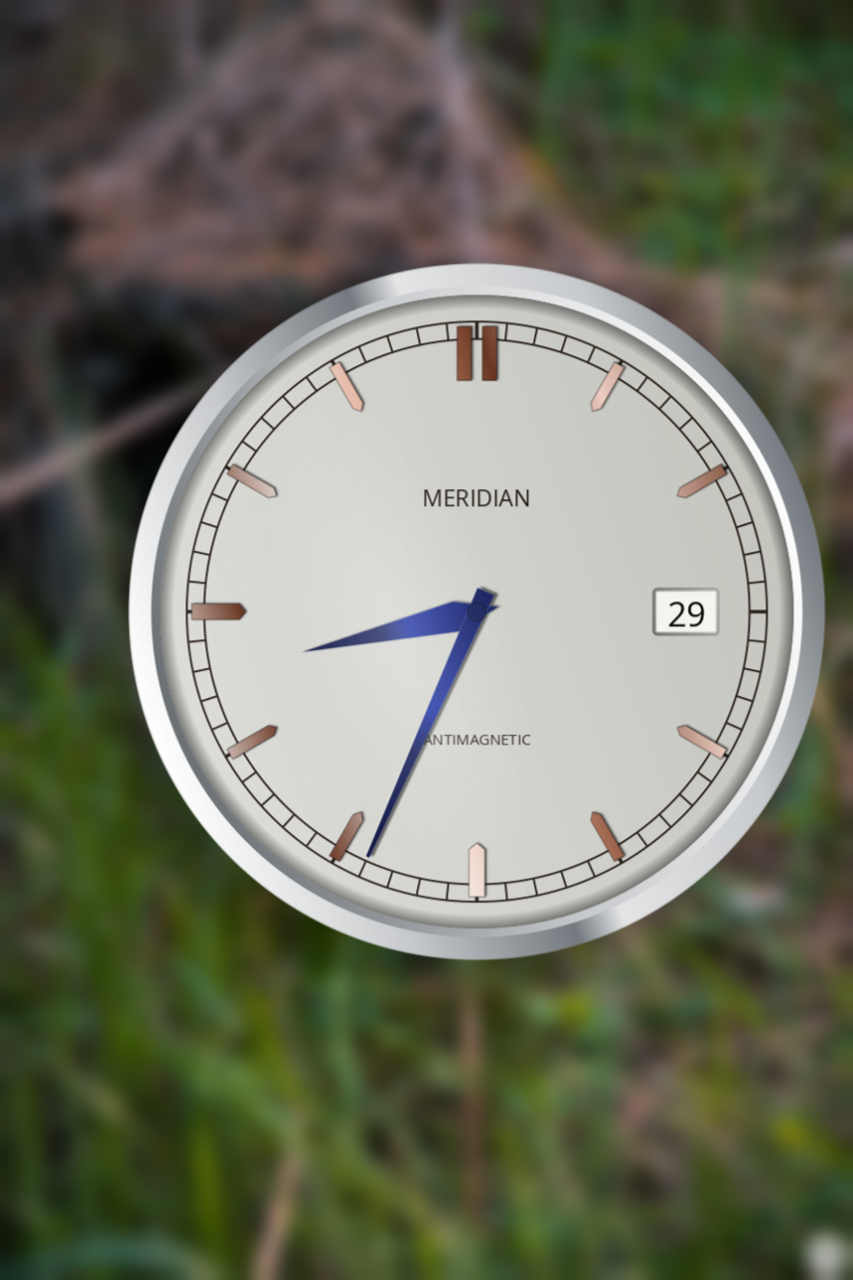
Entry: 8.34
